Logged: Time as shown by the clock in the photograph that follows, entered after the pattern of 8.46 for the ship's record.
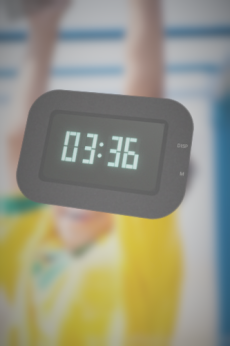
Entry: 3.36
